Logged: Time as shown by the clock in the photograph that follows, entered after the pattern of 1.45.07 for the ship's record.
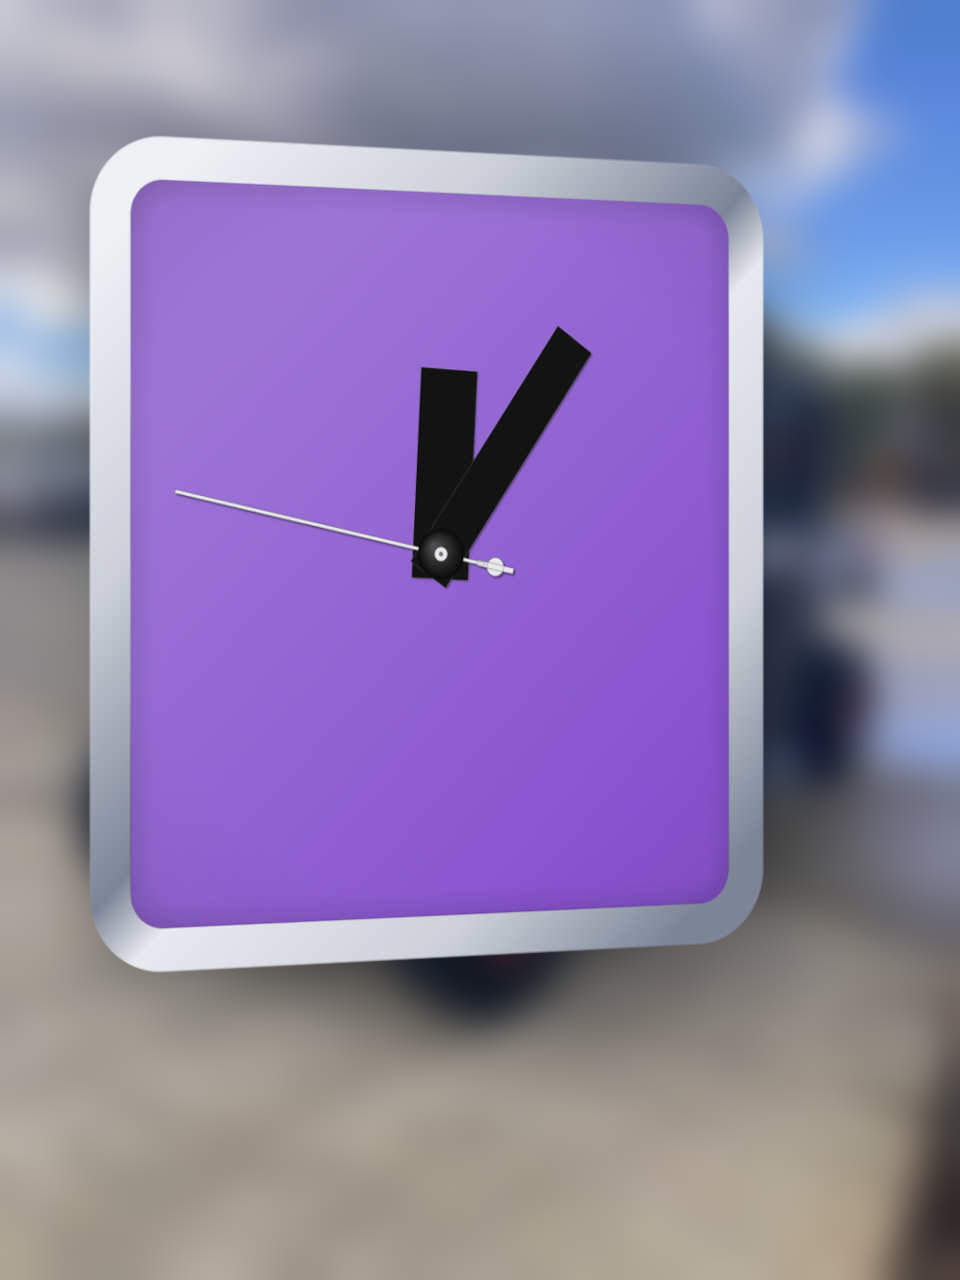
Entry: 12.05.47
